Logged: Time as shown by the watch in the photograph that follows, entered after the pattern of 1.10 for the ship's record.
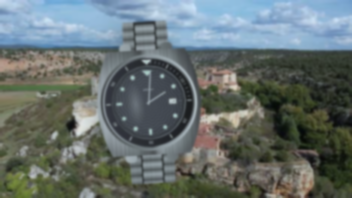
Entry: 2.01
